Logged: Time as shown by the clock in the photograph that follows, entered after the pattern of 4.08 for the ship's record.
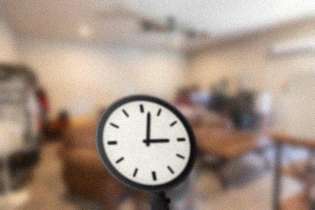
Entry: 3.02
